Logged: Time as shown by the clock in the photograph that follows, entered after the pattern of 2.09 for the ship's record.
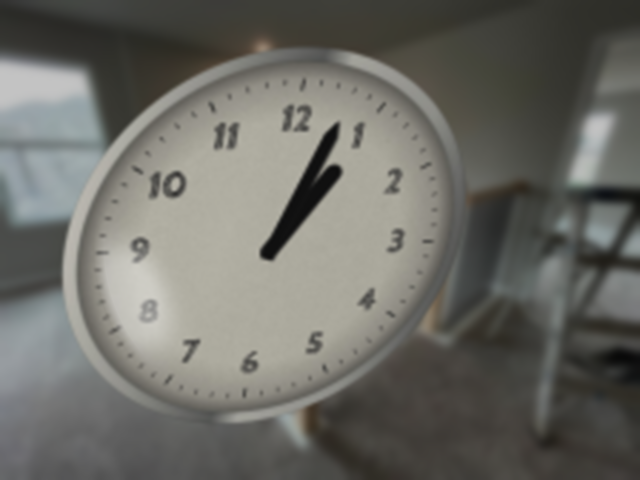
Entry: 1.03
